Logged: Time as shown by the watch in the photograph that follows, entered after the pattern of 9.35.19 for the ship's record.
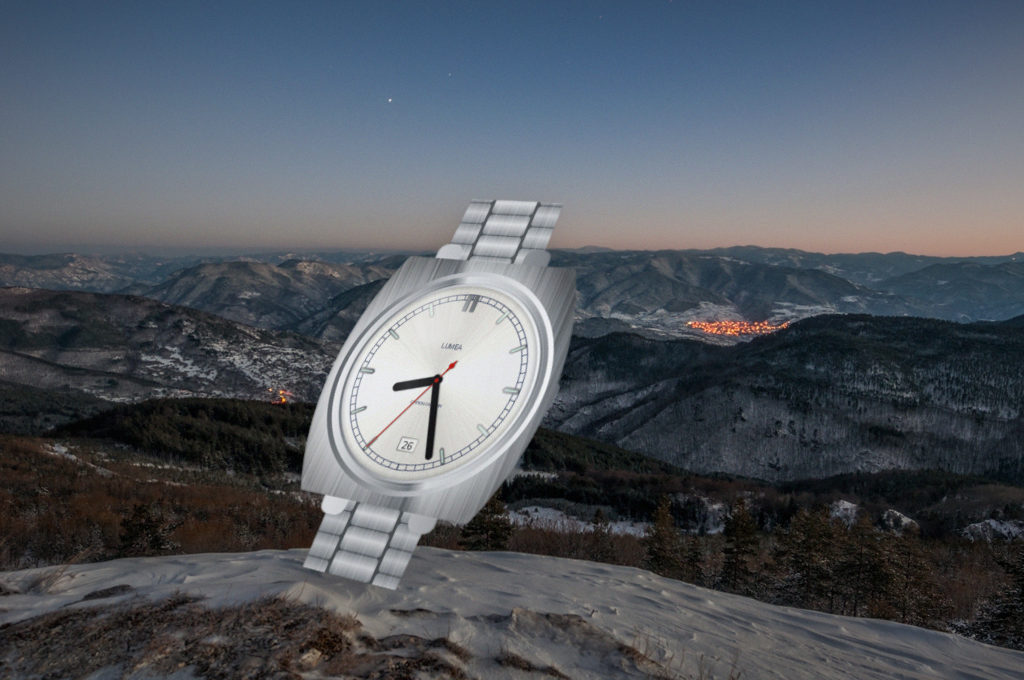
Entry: 8.26.35
